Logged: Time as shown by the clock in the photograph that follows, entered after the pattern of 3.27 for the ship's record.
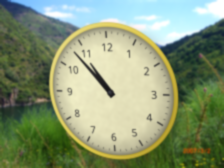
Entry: 10.53
